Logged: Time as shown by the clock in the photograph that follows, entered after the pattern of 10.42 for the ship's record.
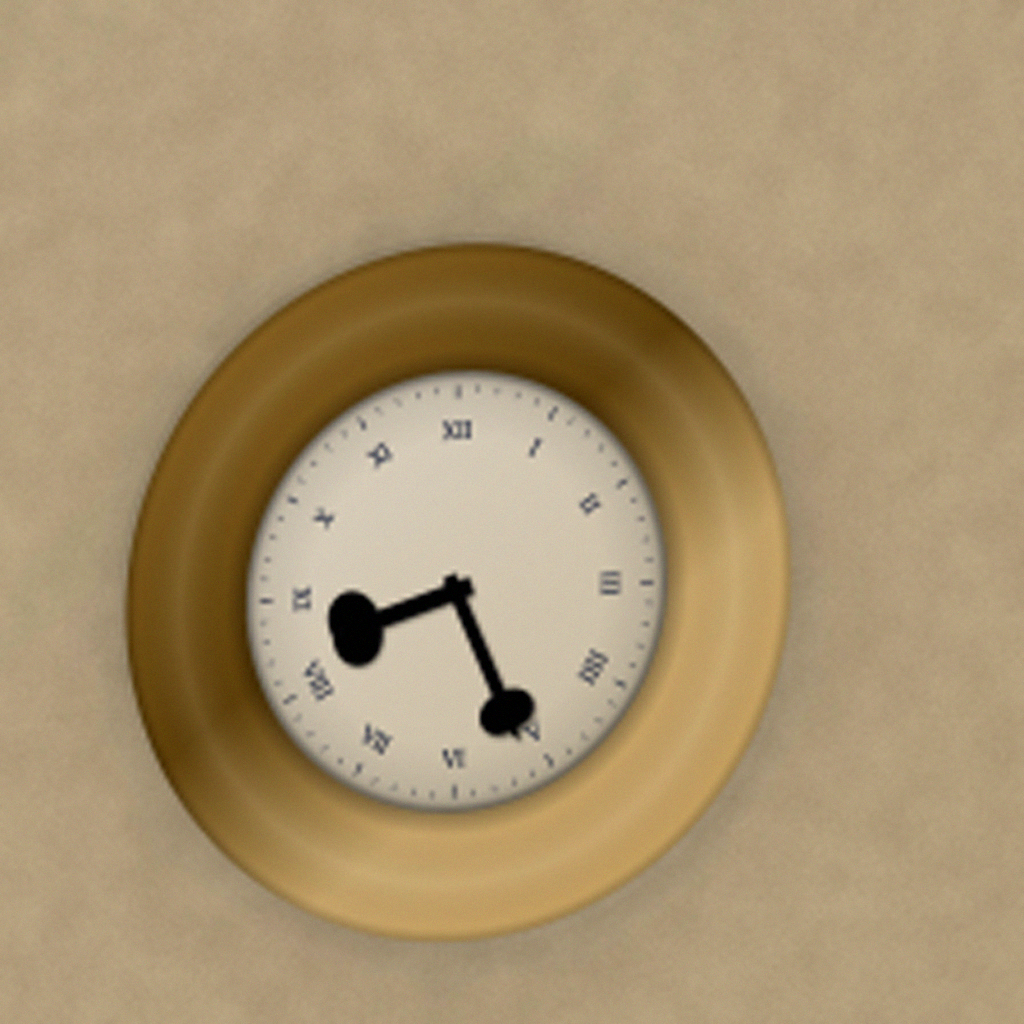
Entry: 8.26
